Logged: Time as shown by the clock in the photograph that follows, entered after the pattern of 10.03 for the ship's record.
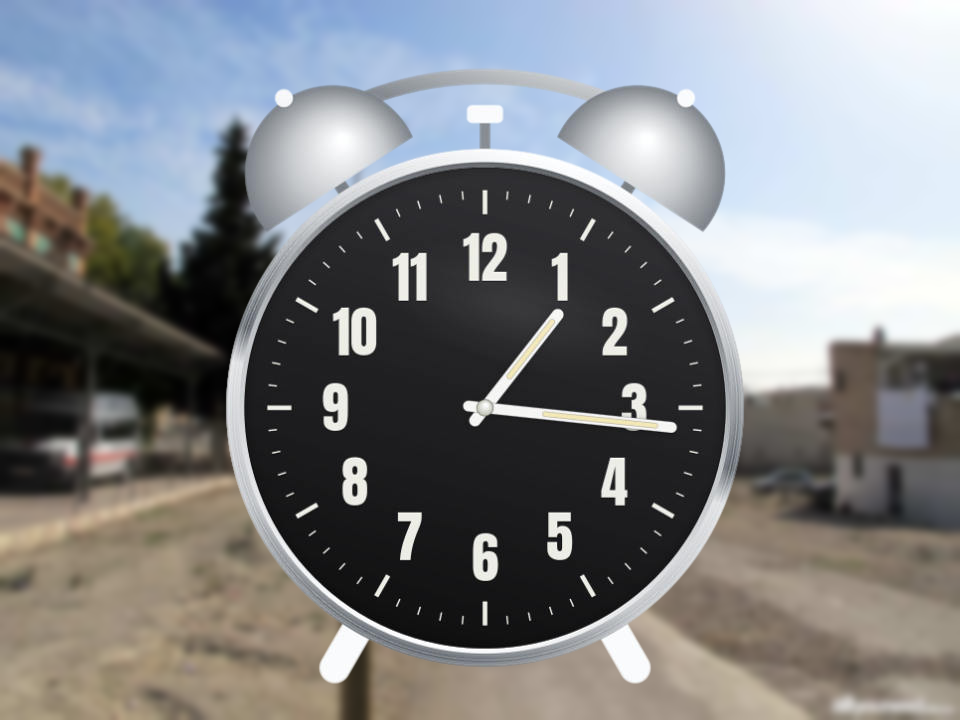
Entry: 1.16
